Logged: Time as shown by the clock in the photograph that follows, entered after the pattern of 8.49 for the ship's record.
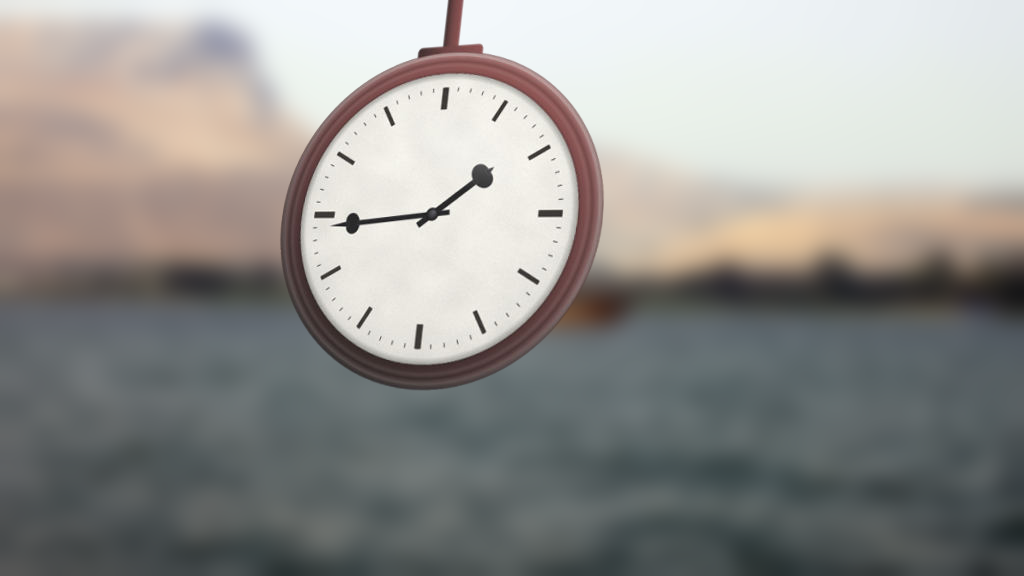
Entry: 1.44
